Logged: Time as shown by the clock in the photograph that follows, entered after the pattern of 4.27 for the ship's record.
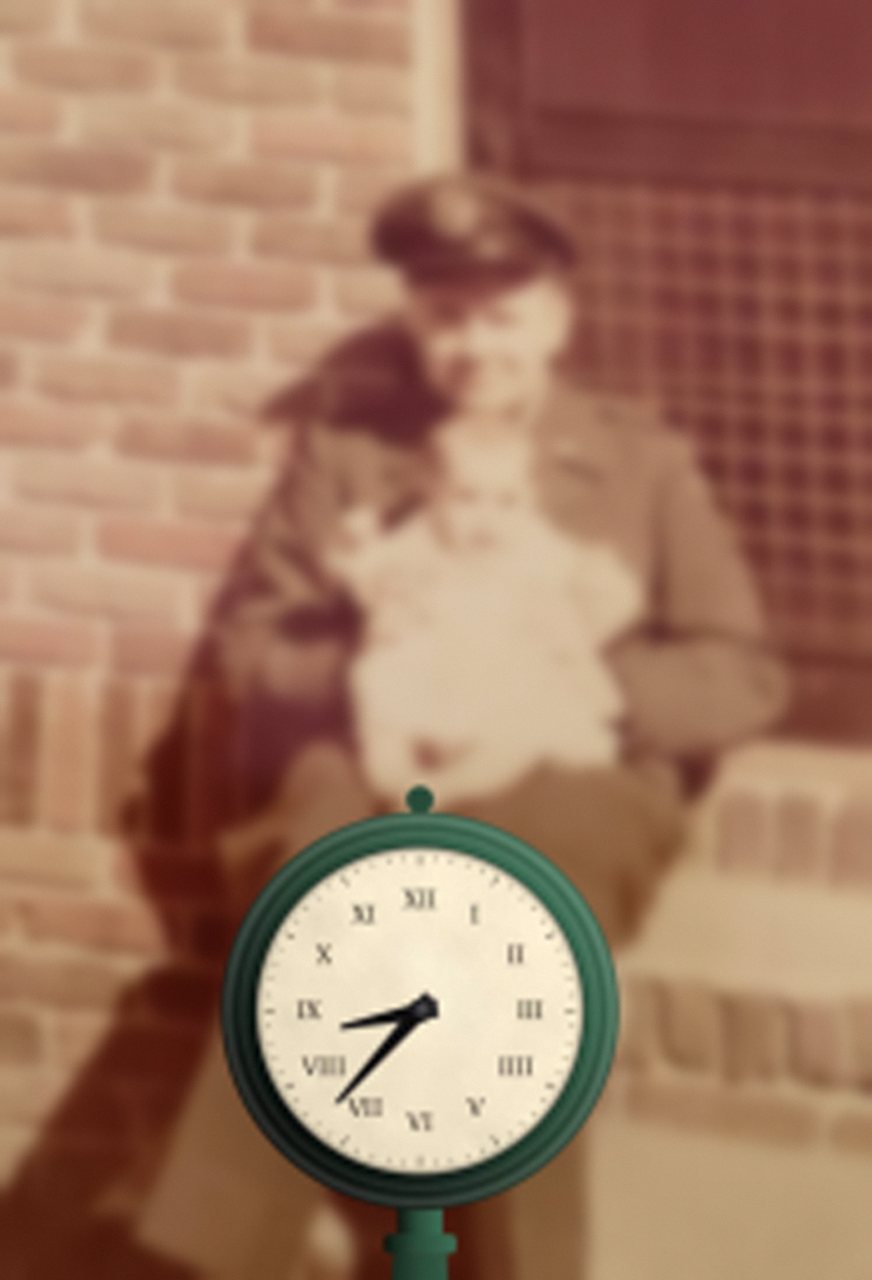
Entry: 8.37
